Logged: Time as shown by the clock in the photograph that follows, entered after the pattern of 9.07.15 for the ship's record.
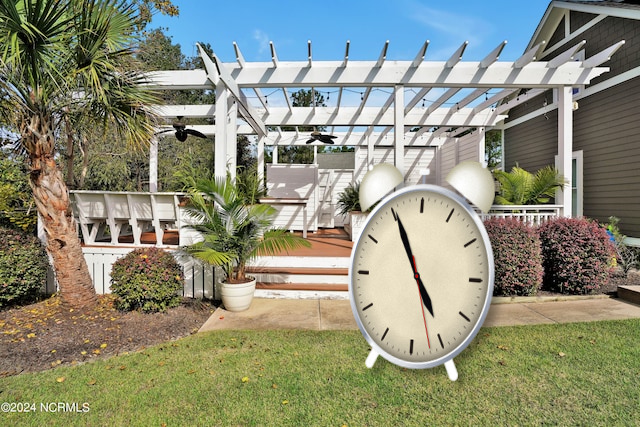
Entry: 4.55.27
